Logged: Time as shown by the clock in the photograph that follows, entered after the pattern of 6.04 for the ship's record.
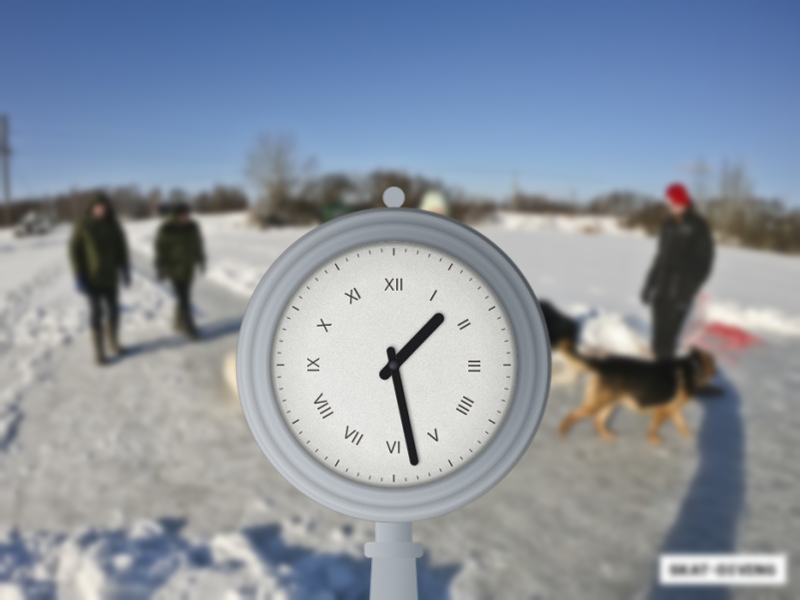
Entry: 1.28
